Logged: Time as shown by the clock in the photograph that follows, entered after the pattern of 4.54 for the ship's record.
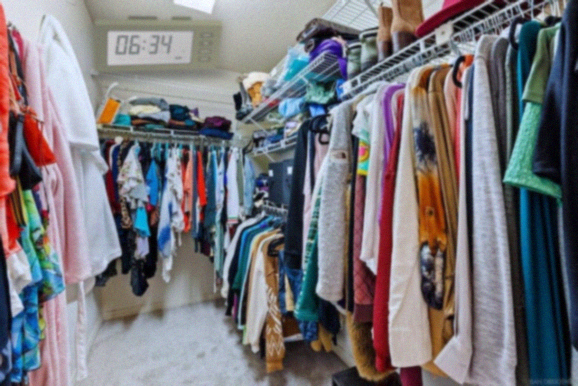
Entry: 6.34
